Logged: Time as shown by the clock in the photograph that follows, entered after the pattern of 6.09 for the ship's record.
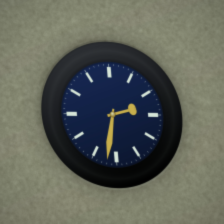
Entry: 2.32
